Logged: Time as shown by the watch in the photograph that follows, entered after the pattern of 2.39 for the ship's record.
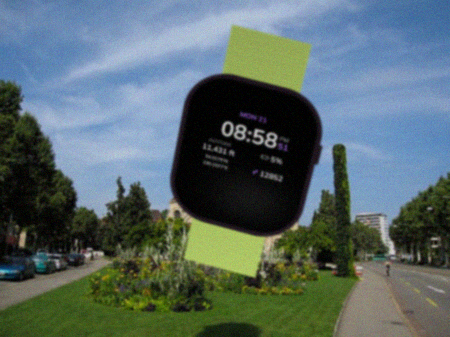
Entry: 8.58
